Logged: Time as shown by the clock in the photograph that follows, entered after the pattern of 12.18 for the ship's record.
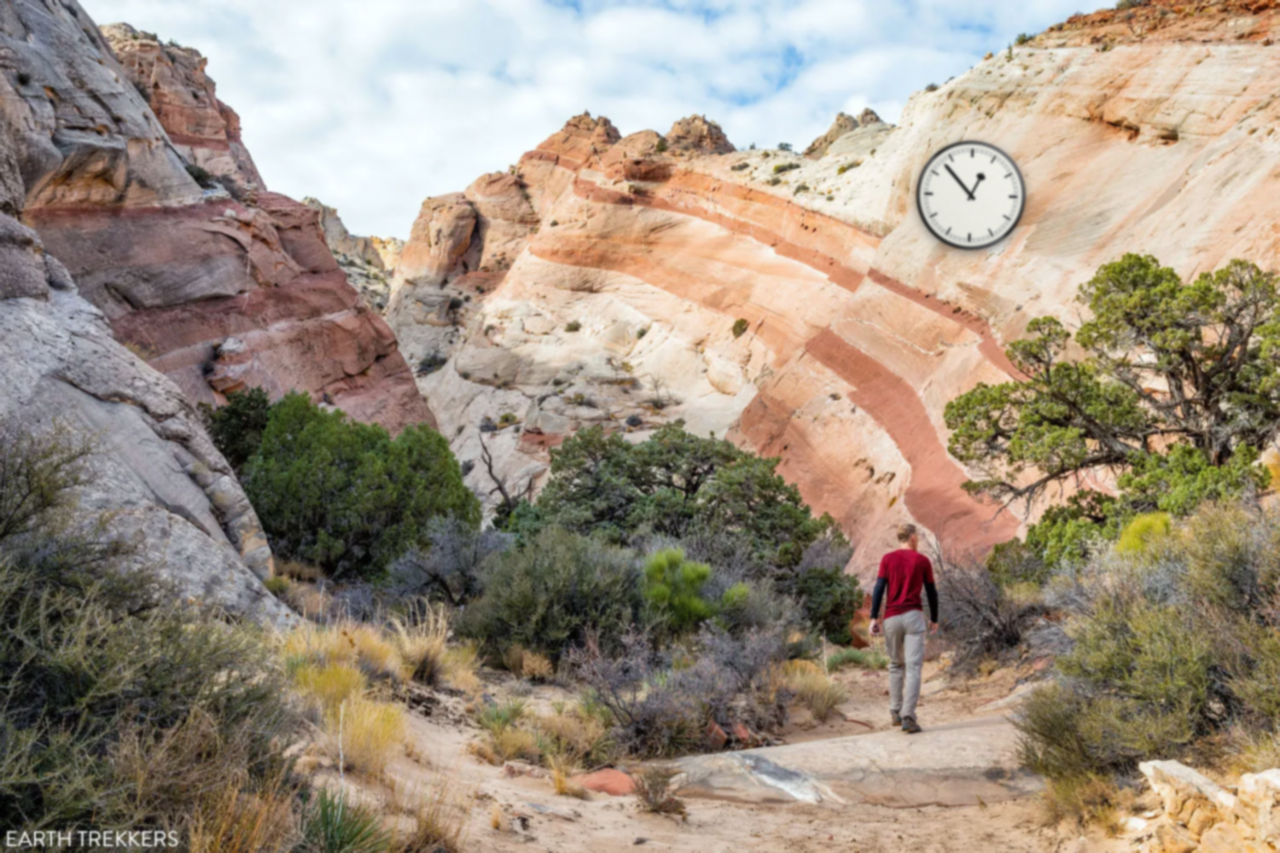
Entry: 12.53
